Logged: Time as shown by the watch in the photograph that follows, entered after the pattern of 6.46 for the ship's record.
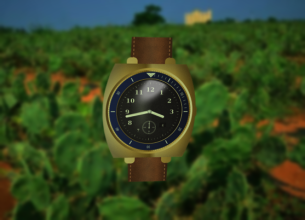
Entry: 3.43
